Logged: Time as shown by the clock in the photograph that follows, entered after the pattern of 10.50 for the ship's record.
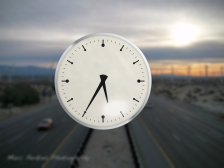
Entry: 5.35
